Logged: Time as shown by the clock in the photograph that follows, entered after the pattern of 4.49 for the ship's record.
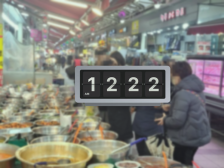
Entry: 12.22
